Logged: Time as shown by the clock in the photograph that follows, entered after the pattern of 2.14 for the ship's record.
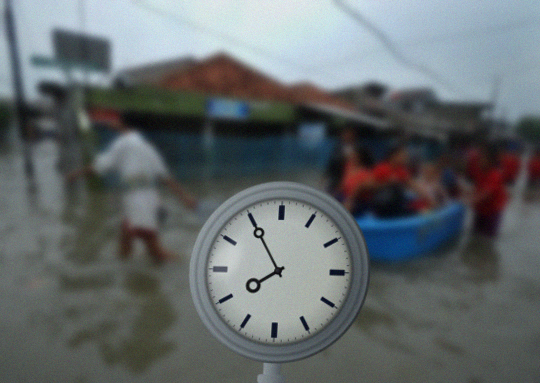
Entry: 7.55
